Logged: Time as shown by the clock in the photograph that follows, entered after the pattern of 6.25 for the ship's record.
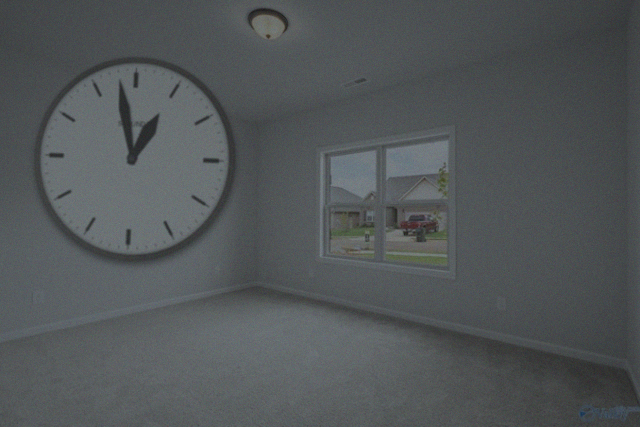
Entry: 12.58
